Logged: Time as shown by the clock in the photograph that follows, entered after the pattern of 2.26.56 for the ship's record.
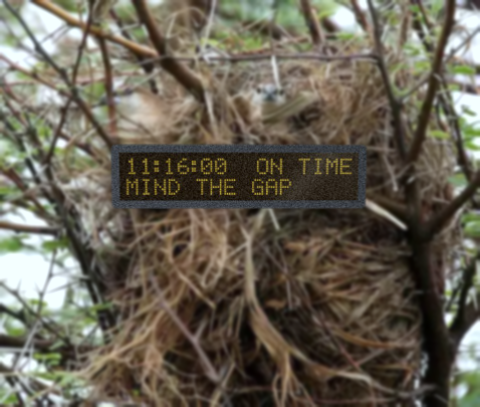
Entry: 11.16.00
